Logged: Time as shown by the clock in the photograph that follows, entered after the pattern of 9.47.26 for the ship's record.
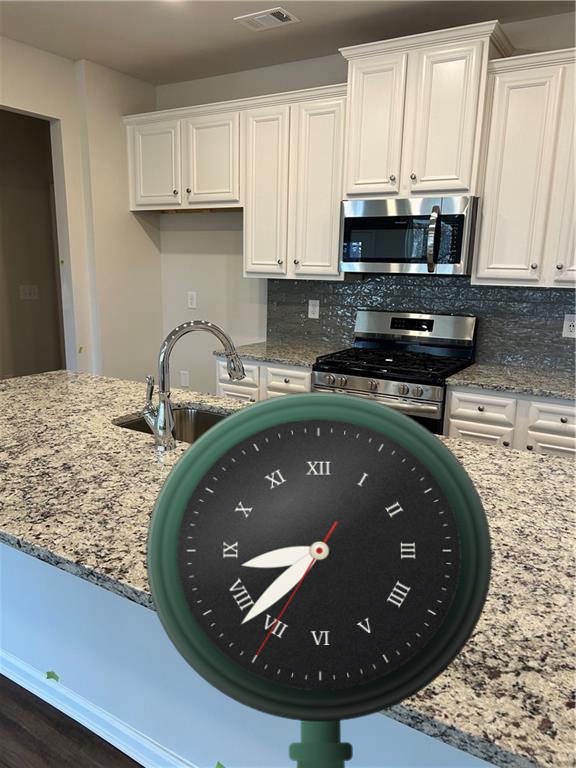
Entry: 8.37.35
